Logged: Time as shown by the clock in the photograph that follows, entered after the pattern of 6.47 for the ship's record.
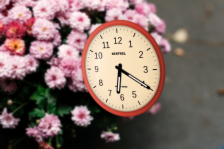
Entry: 6.20
